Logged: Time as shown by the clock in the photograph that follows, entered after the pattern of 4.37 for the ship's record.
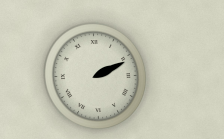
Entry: 2.11
